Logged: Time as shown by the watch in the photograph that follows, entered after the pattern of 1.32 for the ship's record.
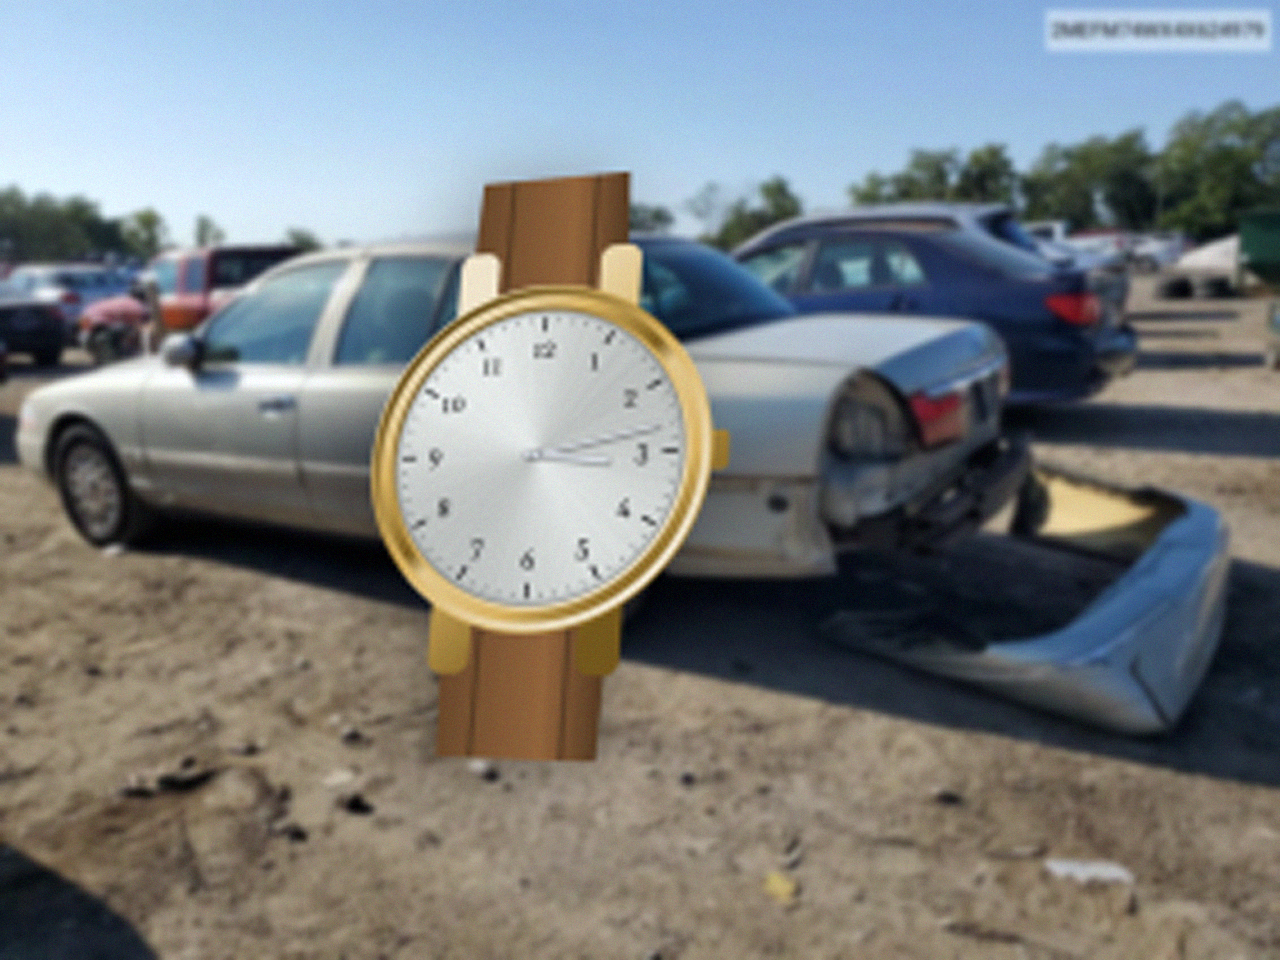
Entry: 3.13
